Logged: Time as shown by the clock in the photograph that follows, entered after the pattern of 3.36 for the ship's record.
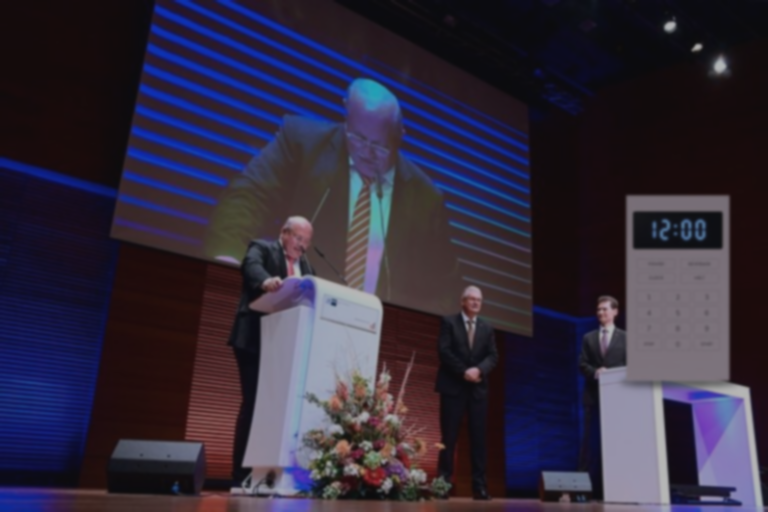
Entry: 12.00
